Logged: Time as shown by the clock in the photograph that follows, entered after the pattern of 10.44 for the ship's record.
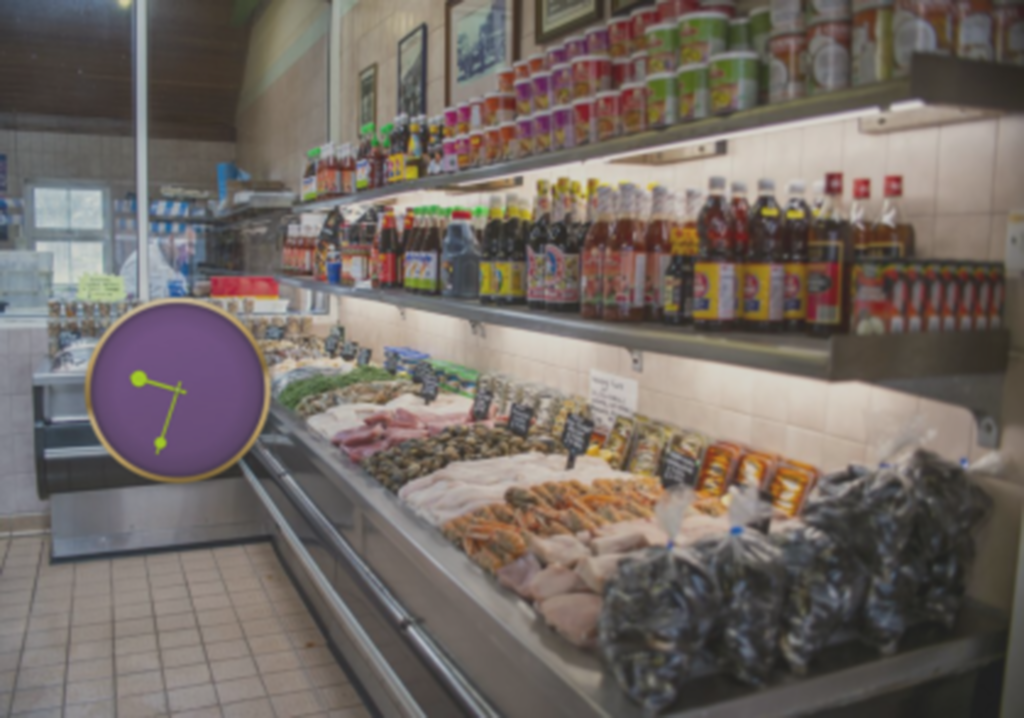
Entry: 9.33
